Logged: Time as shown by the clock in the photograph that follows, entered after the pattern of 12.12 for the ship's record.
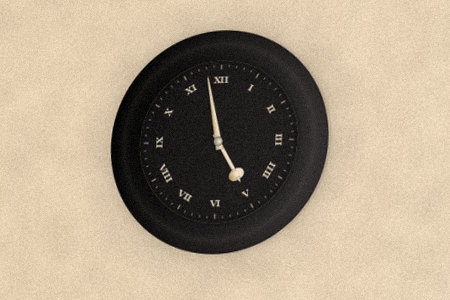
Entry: 4.58
